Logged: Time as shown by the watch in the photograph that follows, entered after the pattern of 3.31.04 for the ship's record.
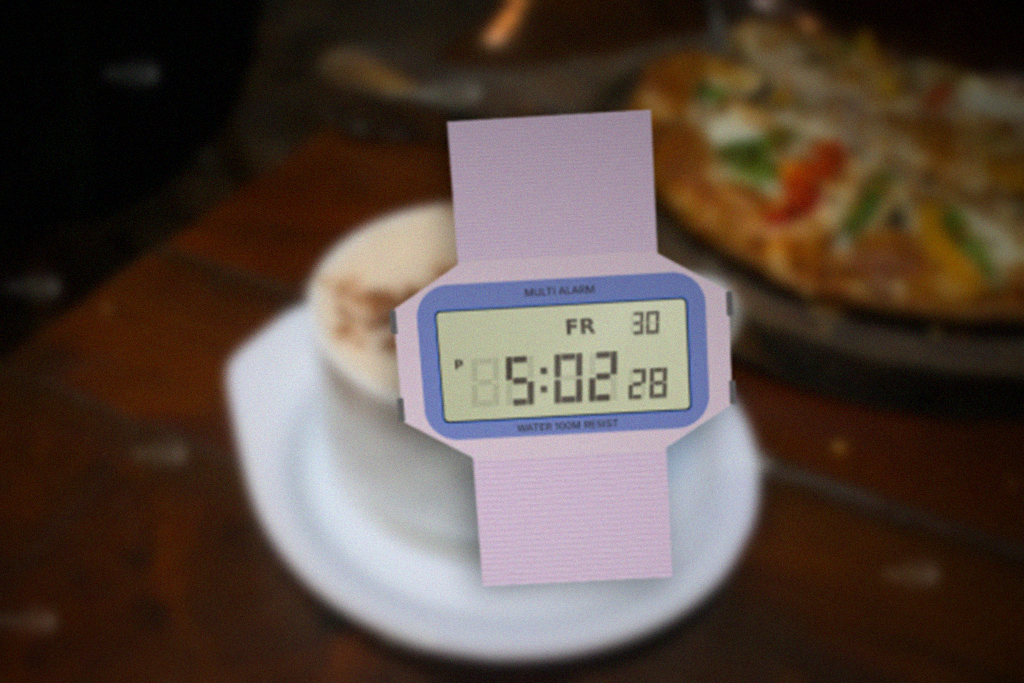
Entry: 5.02.28
